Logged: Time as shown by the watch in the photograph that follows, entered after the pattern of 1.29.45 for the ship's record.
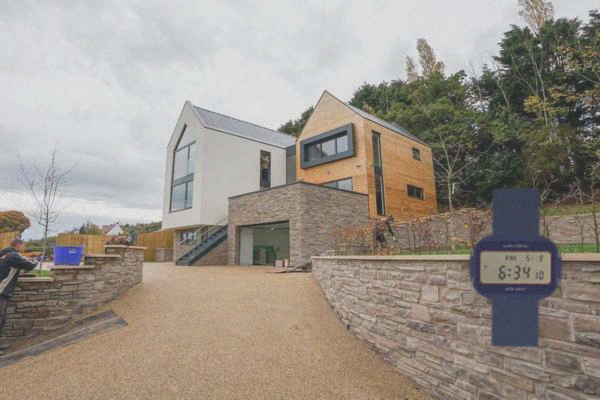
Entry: 6.34.10
